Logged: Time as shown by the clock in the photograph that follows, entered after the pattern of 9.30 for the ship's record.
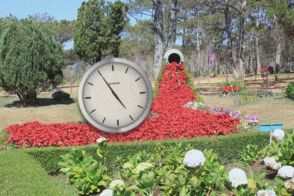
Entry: 4.55
